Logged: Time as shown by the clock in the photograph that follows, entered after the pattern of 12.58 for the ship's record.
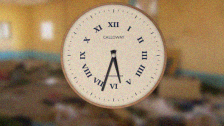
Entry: 5.33
